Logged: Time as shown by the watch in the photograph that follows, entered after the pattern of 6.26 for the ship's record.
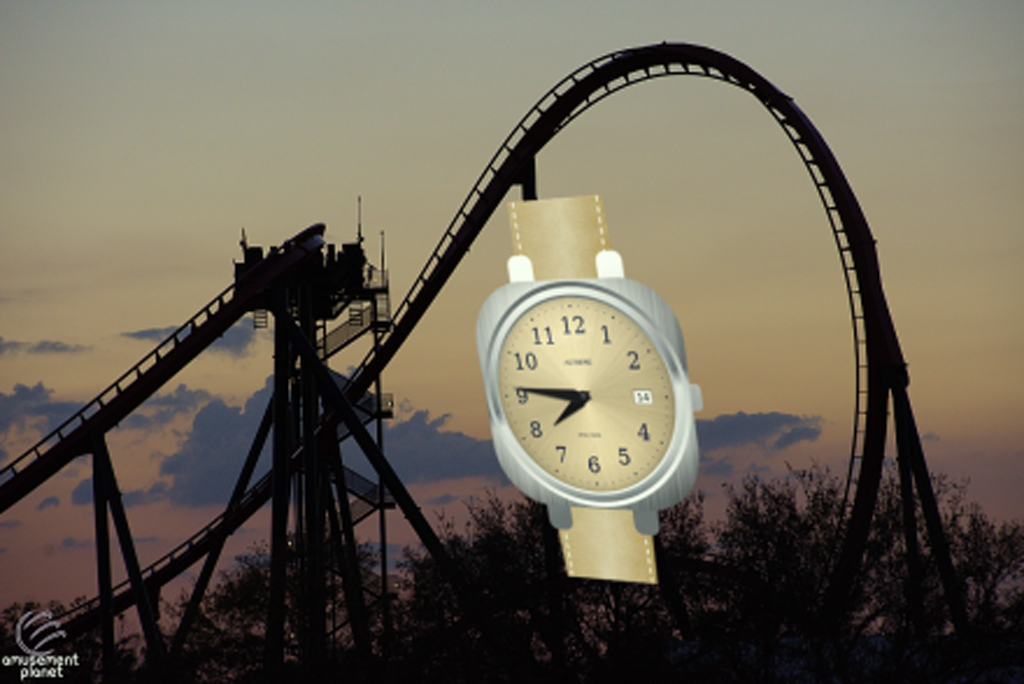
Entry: 7.46
